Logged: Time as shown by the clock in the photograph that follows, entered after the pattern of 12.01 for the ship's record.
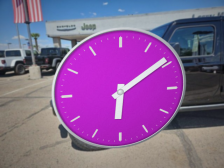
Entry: 6.09
